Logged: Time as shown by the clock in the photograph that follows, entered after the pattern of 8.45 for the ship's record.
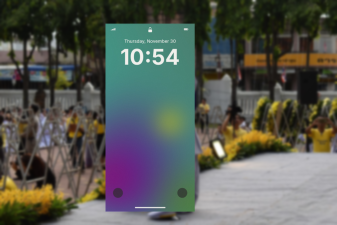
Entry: 10.54
